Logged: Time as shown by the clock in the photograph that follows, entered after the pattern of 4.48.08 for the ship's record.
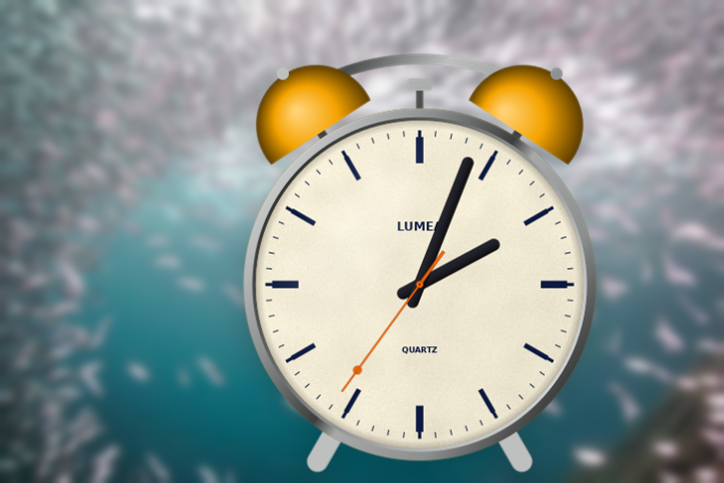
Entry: 2.03.36
